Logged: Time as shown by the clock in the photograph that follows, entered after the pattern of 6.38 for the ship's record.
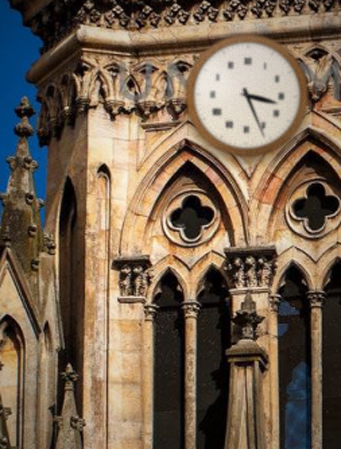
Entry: 3.26
